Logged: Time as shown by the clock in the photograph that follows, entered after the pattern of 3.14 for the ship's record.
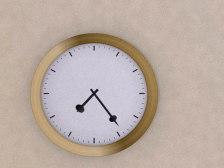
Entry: 7.24
